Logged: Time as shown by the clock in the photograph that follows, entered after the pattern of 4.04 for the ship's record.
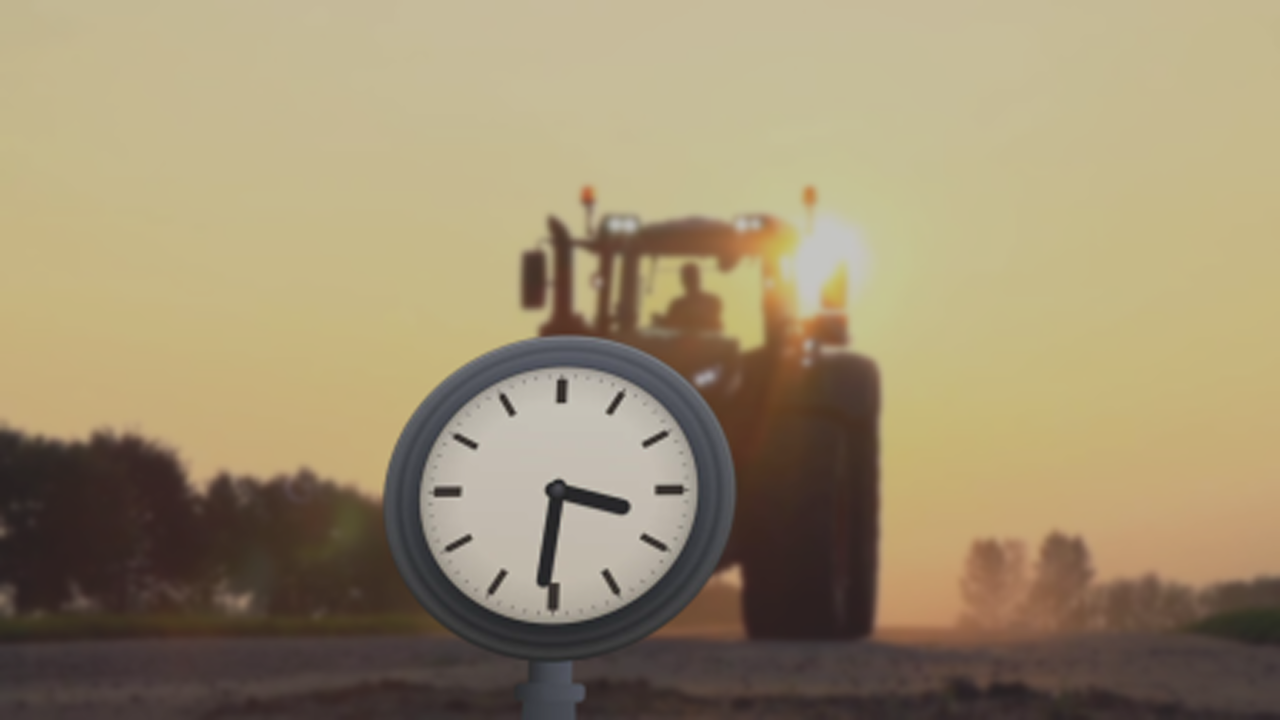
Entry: 3.31
